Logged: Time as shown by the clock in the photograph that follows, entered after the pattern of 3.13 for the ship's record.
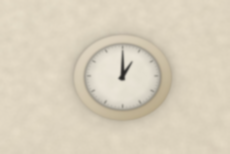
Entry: 1.00
